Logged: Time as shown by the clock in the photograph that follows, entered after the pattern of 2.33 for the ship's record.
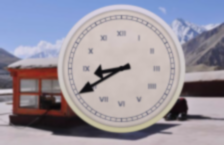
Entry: 8.40
